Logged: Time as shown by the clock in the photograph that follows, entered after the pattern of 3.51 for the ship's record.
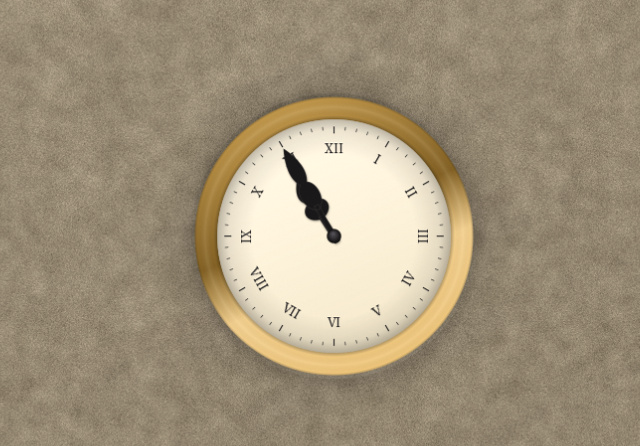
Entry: 10.55
